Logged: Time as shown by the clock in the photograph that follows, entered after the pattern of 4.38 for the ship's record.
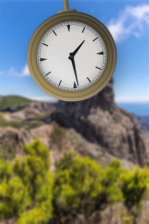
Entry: 1.29
